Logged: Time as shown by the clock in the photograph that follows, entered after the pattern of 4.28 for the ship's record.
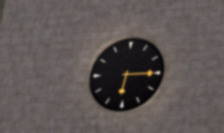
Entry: 6.15
